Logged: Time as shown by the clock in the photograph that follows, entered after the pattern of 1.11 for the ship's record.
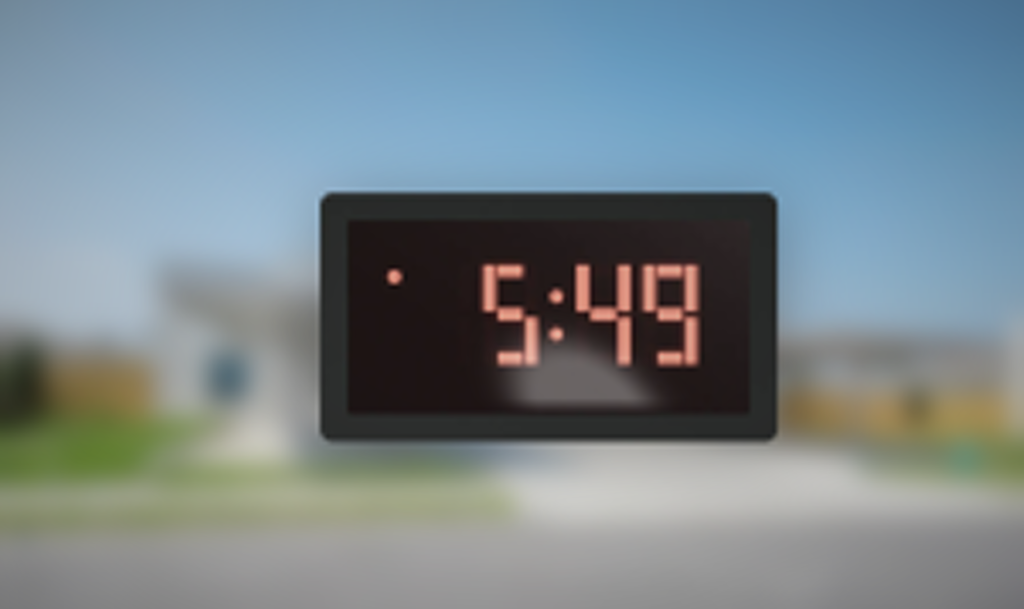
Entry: 5.49
